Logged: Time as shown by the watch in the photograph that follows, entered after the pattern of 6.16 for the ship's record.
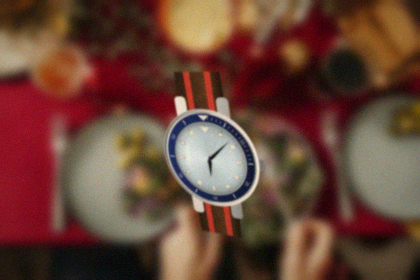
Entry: 6.08
